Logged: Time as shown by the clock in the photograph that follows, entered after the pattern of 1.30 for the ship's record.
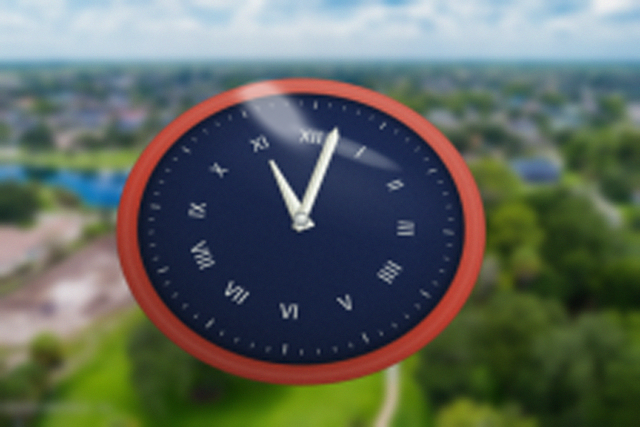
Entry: 11.02
